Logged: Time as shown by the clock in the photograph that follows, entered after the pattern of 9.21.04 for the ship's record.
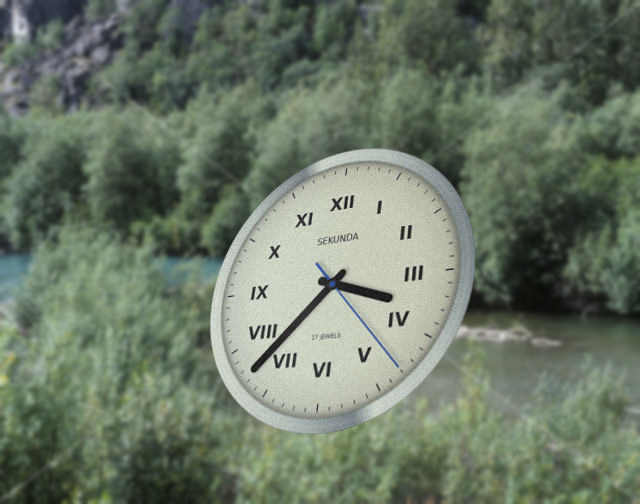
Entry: 3.37.23
